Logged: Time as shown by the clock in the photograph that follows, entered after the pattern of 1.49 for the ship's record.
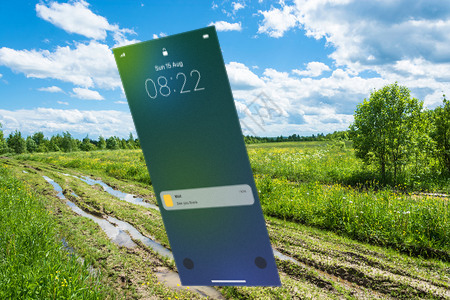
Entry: 8.22
